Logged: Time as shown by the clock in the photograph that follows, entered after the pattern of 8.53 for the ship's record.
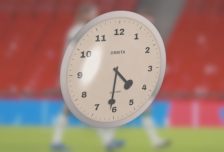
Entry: 4.31
